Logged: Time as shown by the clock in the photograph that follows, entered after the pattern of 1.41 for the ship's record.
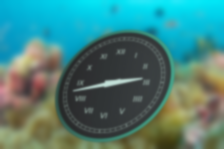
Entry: 2.43
